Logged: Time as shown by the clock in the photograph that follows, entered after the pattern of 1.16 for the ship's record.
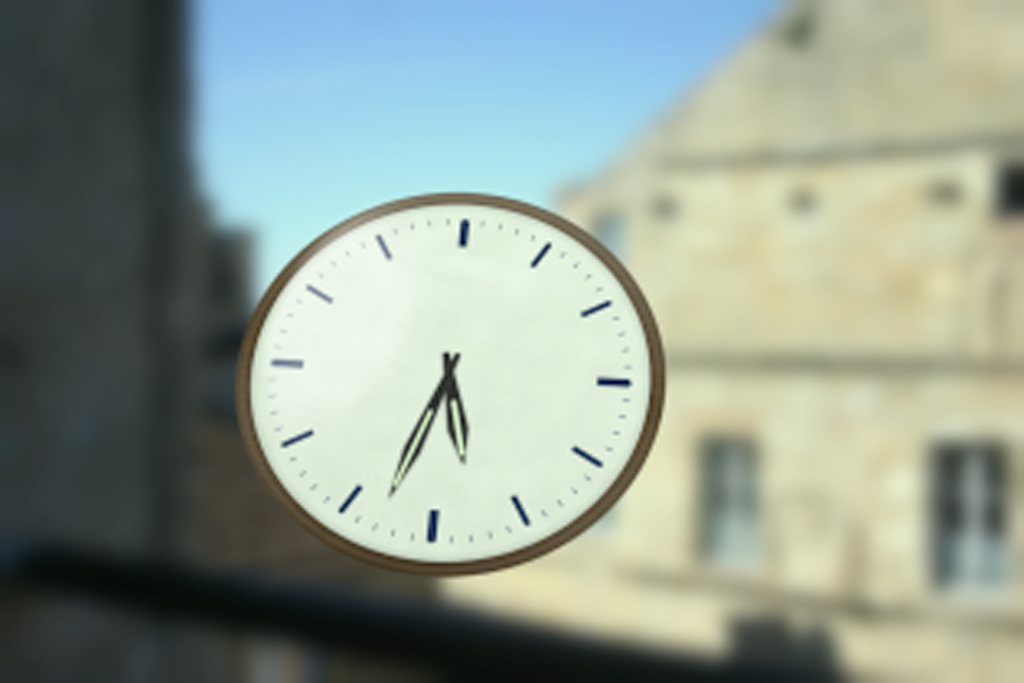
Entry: 5.33
